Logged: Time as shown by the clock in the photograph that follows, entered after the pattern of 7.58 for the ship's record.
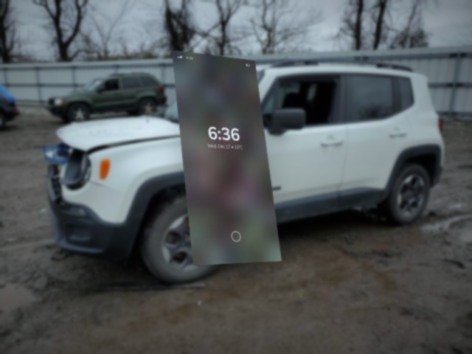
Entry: 6.36
